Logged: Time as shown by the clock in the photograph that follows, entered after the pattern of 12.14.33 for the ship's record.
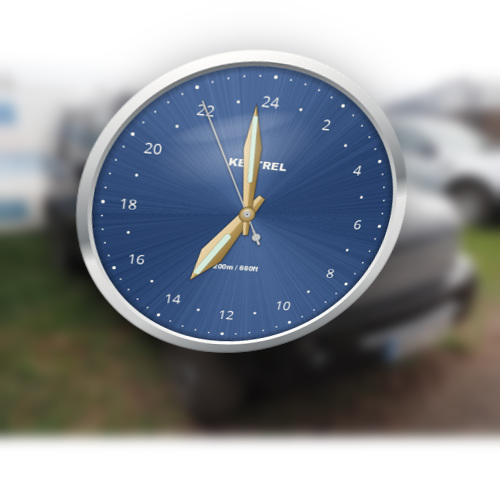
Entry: 13.58.55
